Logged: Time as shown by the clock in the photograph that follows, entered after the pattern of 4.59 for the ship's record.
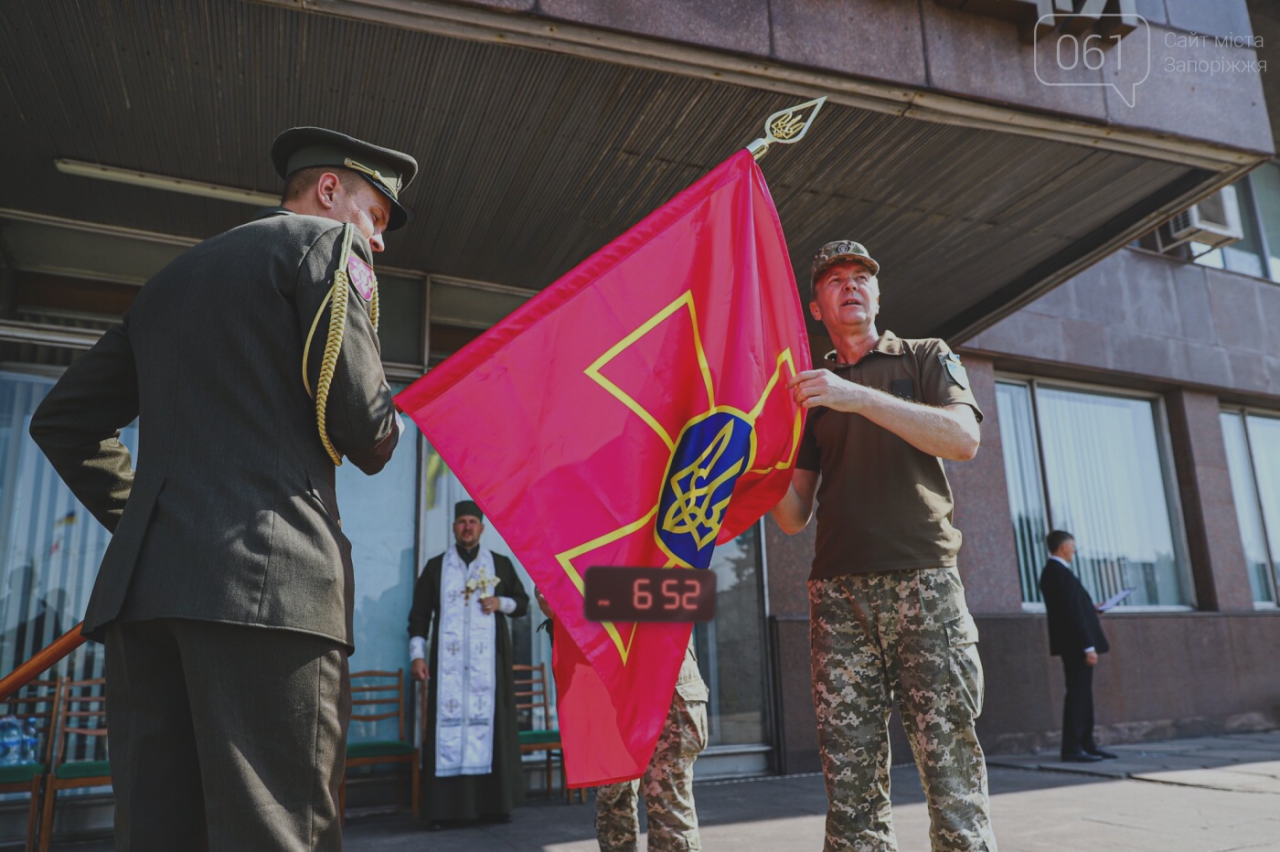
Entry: 6.52
